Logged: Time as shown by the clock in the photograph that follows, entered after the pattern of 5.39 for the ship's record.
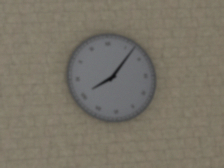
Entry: 8.07
